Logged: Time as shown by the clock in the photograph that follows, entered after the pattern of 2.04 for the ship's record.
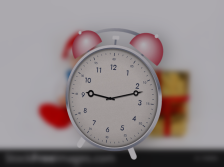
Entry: 9.12
